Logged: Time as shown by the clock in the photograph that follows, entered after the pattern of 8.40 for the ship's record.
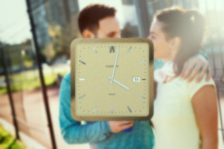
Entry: 4.02
